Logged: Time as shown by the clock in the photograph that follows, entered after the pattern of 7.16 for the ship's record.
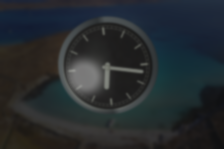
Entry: 6.17
